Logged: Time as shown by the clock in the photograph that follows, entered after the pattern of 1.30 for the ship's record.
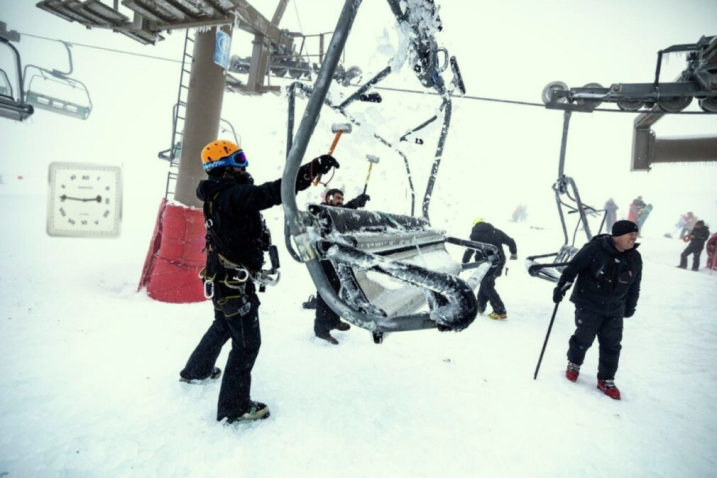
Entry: 2.46
